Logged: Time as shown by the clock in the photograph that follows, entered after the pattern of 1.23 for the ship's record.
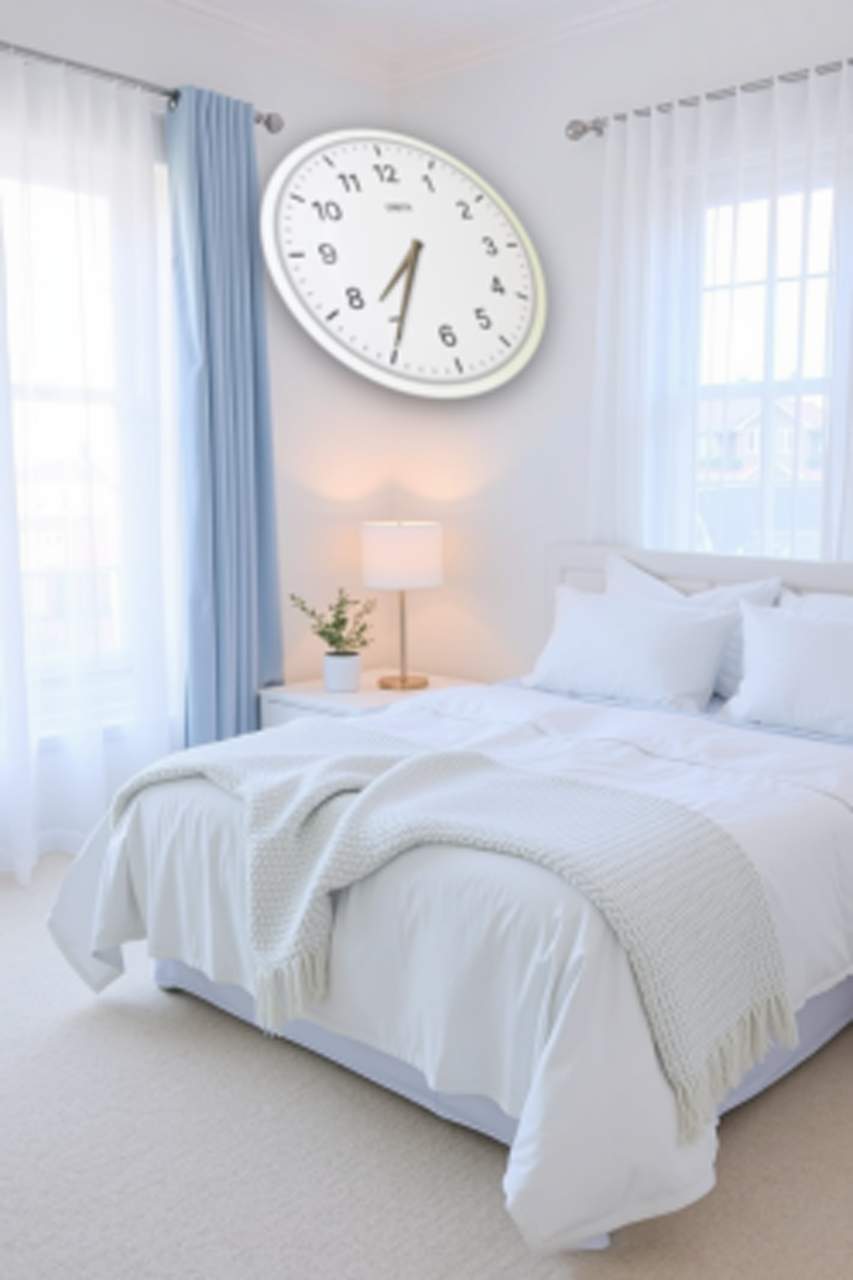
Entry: 7.35
